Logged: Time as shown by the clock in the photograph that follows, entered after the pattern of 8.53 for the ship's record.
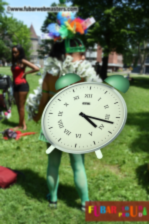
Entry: 4.17
